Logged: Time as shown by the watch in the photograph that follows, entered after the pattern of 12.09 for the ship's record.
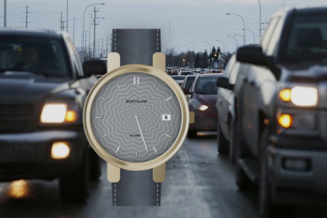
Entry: 5.27
